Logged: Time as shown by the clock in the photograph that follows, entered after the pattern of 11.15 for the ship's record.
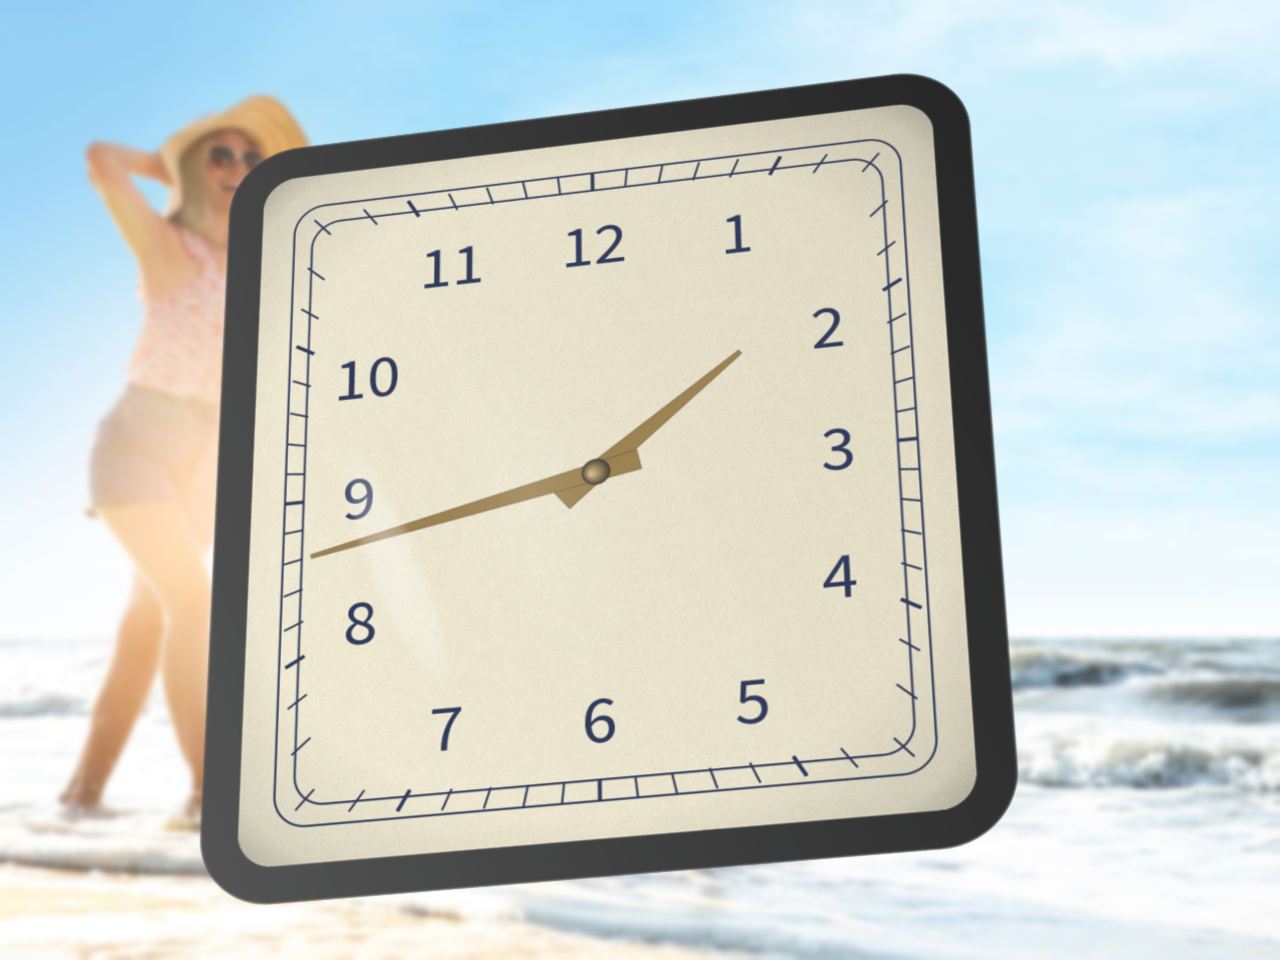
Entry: 1.43
